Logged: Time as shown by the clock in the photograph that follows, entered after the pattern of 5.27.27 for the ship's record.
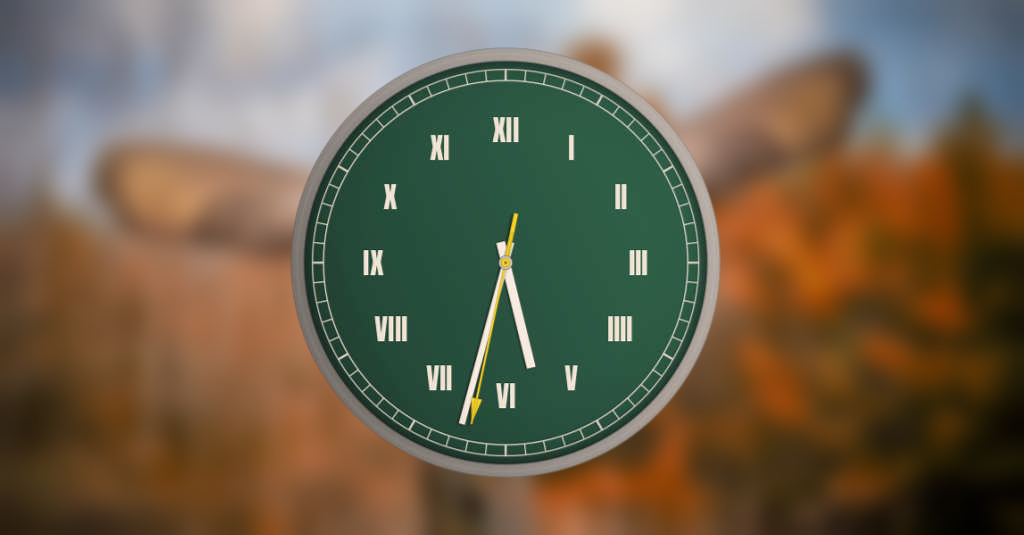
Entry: 5.32.32
